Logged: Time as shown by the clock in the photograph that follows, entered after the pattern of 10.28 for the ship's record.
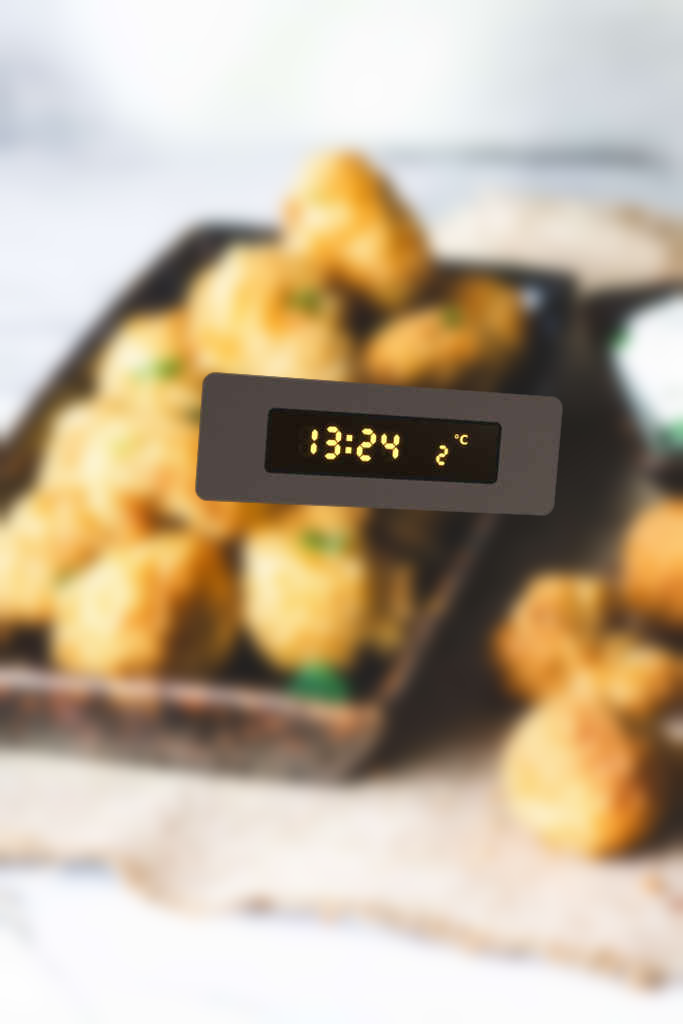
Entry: 13.24
